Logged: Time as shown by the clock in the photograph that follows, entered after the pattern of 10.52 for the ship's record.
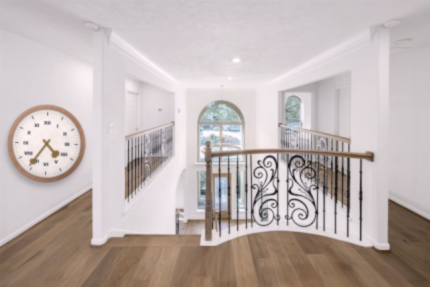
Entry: 4.36
